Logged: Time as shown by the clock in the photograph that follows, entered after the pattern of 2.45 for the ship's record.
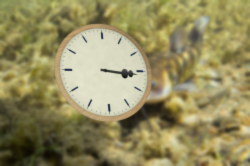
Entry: 3.16
